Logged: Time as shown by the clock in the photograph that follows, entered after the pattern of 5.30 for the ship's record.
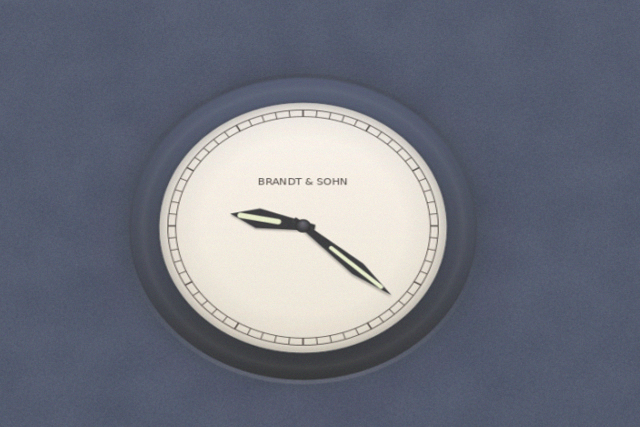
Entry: 9.22
